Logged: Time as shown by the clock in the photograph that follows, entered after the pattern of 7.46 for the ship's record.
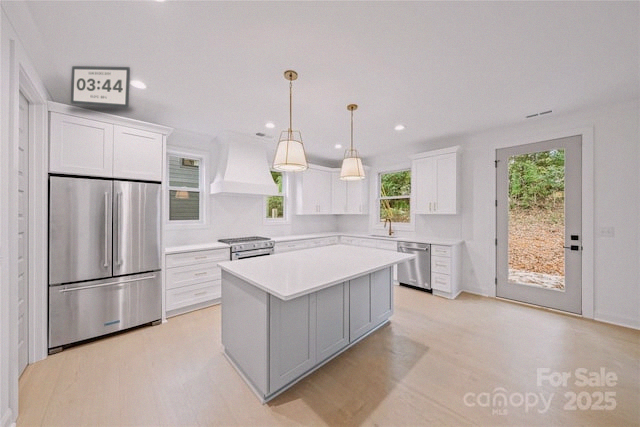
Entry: 3.44
